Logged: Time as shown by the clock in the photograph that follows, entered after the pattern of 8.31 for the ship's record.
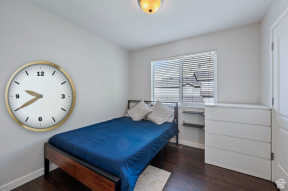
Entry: 9.40
